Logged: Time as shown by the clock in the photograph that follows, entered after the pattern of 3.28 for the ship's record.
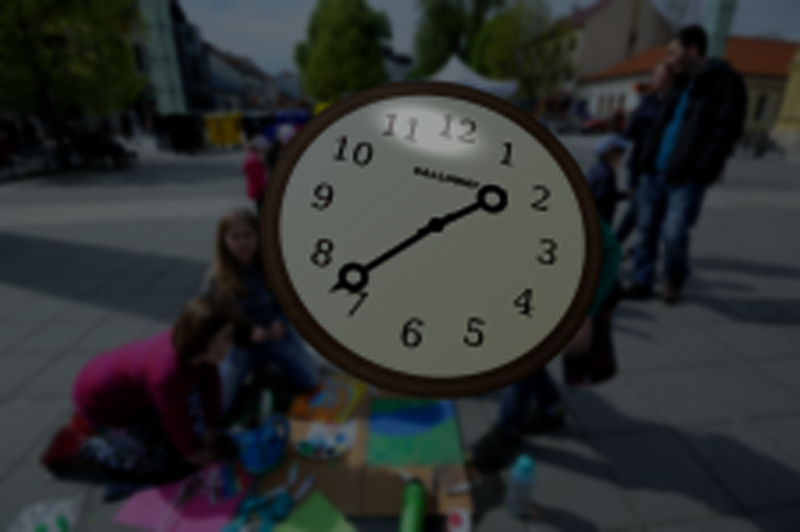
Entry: 1.37
